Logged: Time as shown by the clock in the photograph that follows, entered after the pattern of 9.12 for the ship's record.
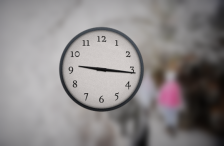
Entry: 9.16
